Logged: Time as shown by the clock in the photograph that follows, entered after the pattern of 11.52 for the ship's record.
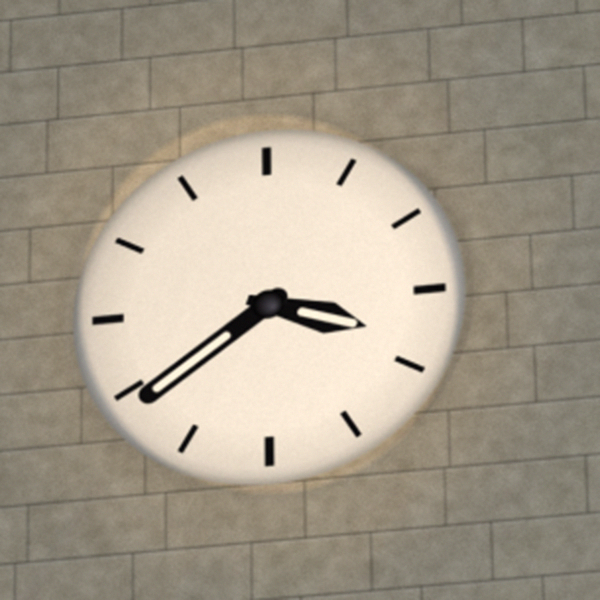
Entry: 3.39
